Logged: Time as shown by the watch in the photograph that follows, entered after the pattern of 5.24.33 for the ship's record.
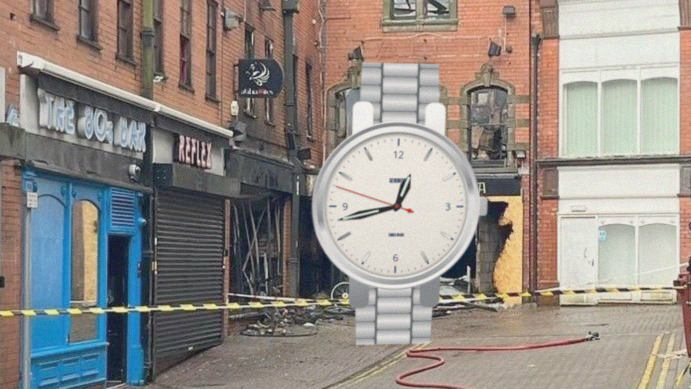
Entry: 12.42.48
